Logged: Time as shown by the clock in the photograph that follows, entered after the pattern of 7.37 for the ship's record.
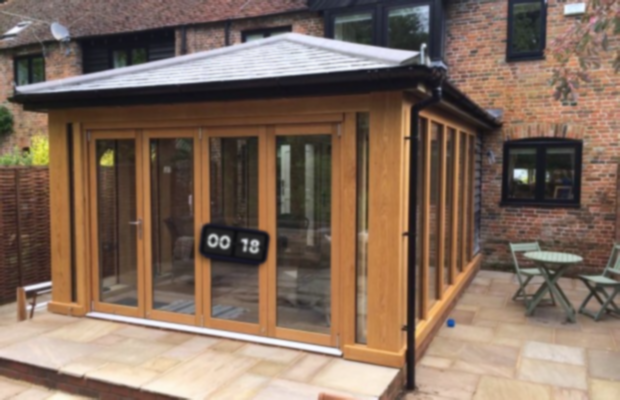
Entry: 0.18
